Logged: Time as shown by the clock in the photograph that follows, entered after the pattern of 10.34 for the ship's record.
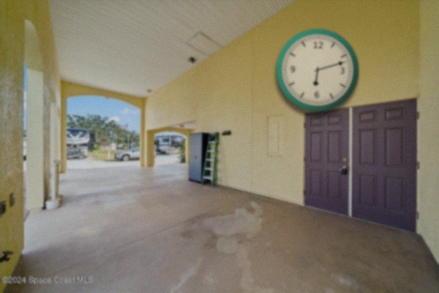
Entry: 6.12
